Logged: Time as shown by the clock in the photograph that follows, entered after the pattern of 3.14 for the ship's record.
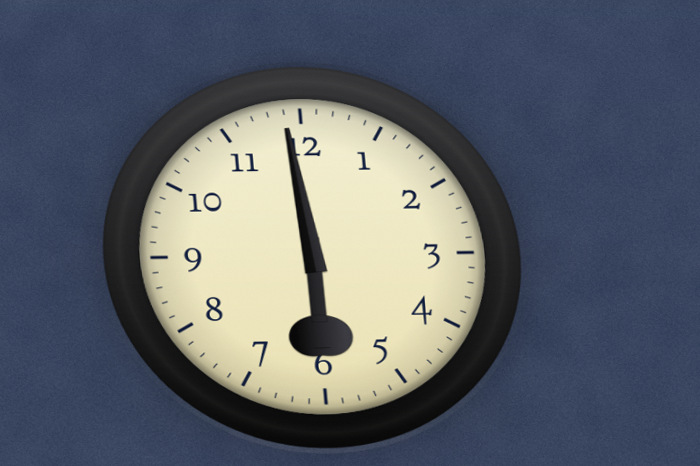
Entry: 5.59
